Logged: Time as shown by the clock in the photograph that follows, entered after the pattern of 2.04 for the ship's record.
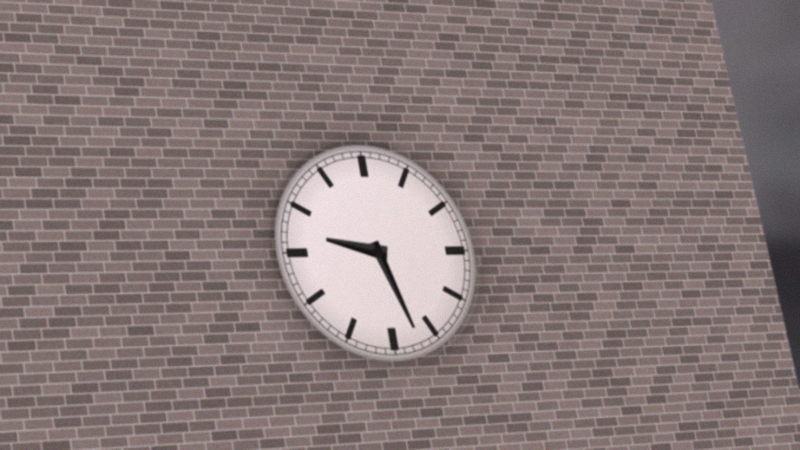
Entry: 9.27
